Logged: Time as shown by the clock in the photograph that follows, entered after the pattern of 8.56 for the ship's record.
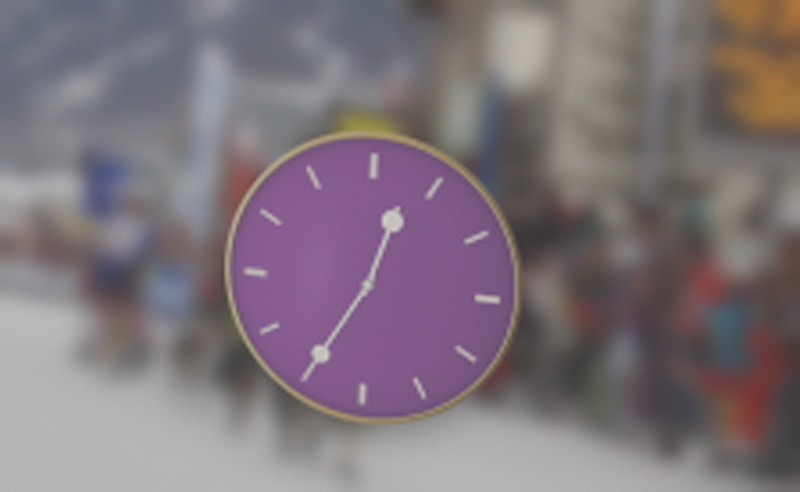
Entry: 12.35
